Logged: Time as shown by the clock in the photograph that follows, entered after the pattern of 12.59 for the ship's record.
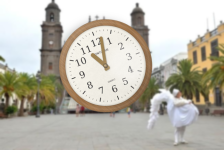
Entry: 11.02
